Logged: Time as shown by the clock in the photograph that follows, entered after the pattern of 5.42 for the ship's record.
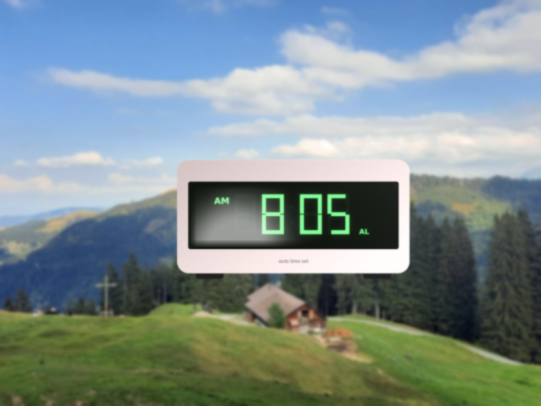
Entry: 8.05
